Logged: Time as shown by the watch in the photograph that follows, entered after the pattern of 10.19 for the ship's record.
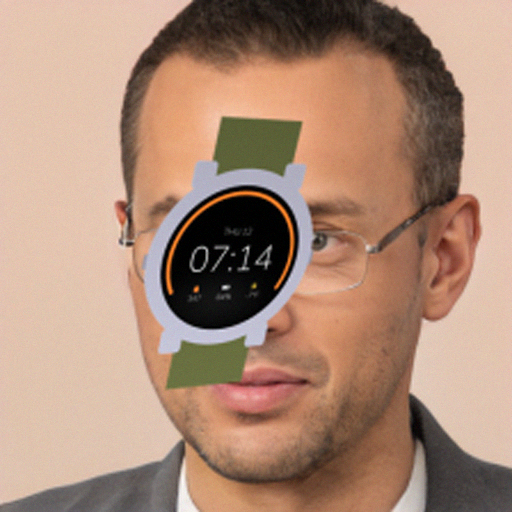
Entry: 7.14
